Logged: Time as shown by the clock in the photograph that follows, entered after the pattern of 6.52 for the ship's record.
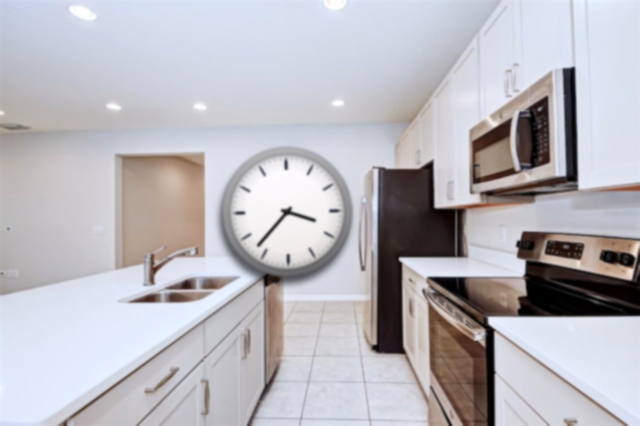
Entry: 3.37
